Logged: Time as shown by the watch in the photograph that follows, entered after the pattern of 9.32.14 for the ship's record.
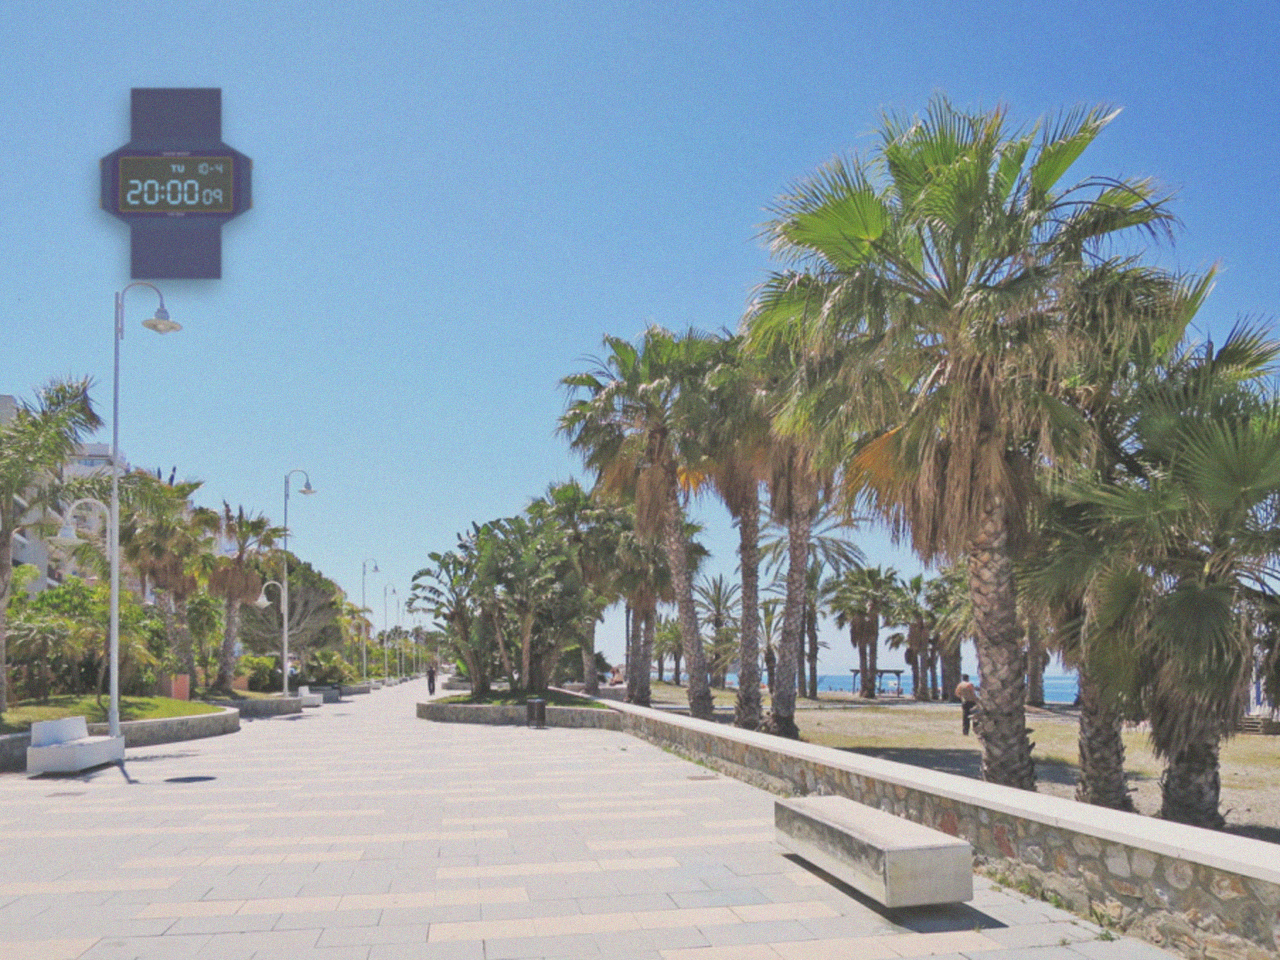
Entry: 20.00.09
